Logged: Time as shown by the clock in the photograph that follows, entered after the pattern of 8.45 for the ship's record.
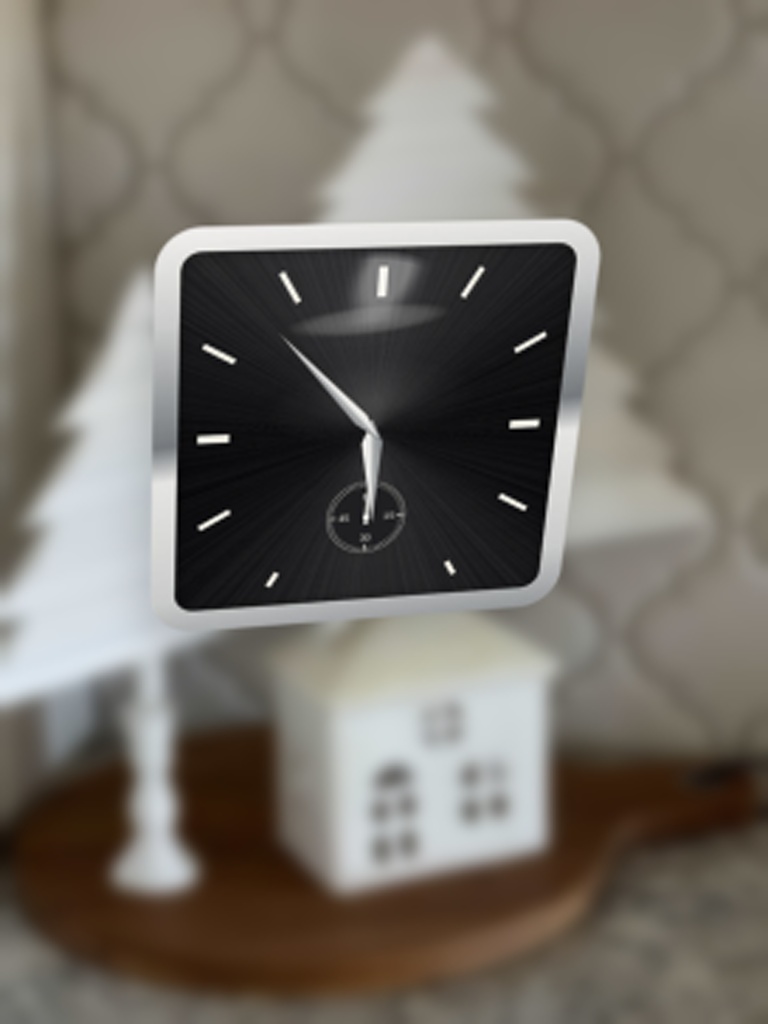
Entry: 5.53
